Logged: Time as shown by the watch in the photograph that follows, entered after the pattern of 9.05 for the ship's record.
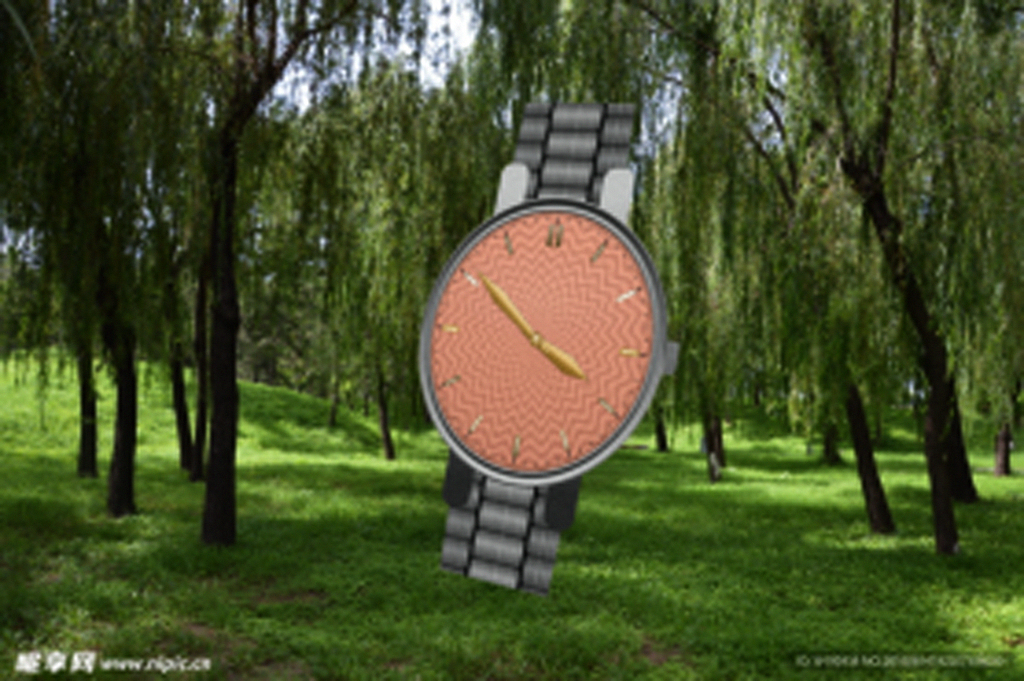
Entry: 3.51
